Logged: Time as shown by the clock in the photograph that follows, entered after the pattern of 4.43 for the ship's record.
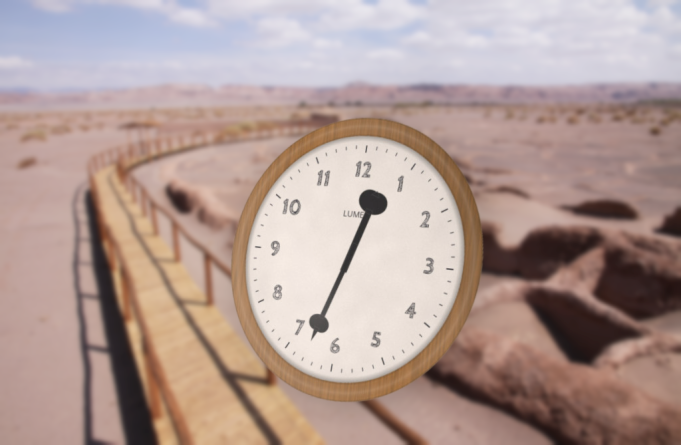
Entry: 12.33
